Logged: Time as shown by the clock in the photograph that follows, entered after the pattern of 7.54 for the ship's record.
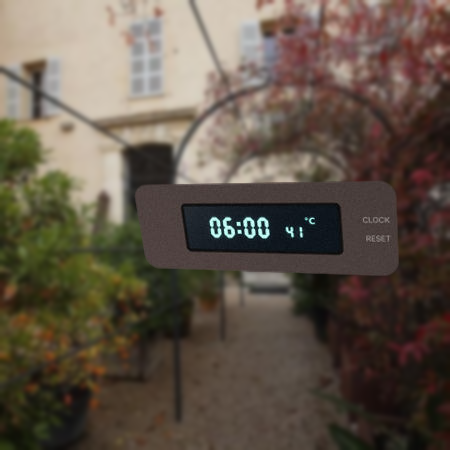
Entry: 6.00
